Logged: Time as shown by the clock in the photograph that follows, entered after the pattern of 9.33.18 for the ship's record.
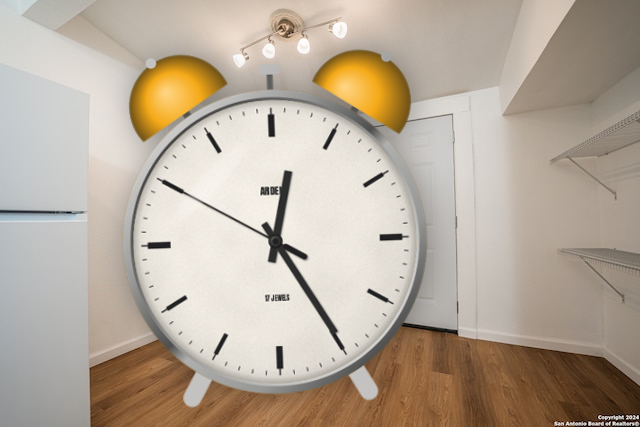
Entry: 12.24.50
